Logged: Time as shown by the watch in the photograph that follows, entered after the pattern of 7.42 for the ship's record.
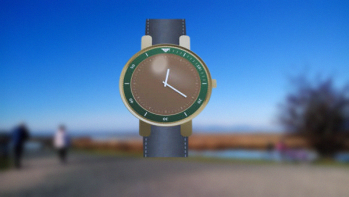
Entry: 12.21
